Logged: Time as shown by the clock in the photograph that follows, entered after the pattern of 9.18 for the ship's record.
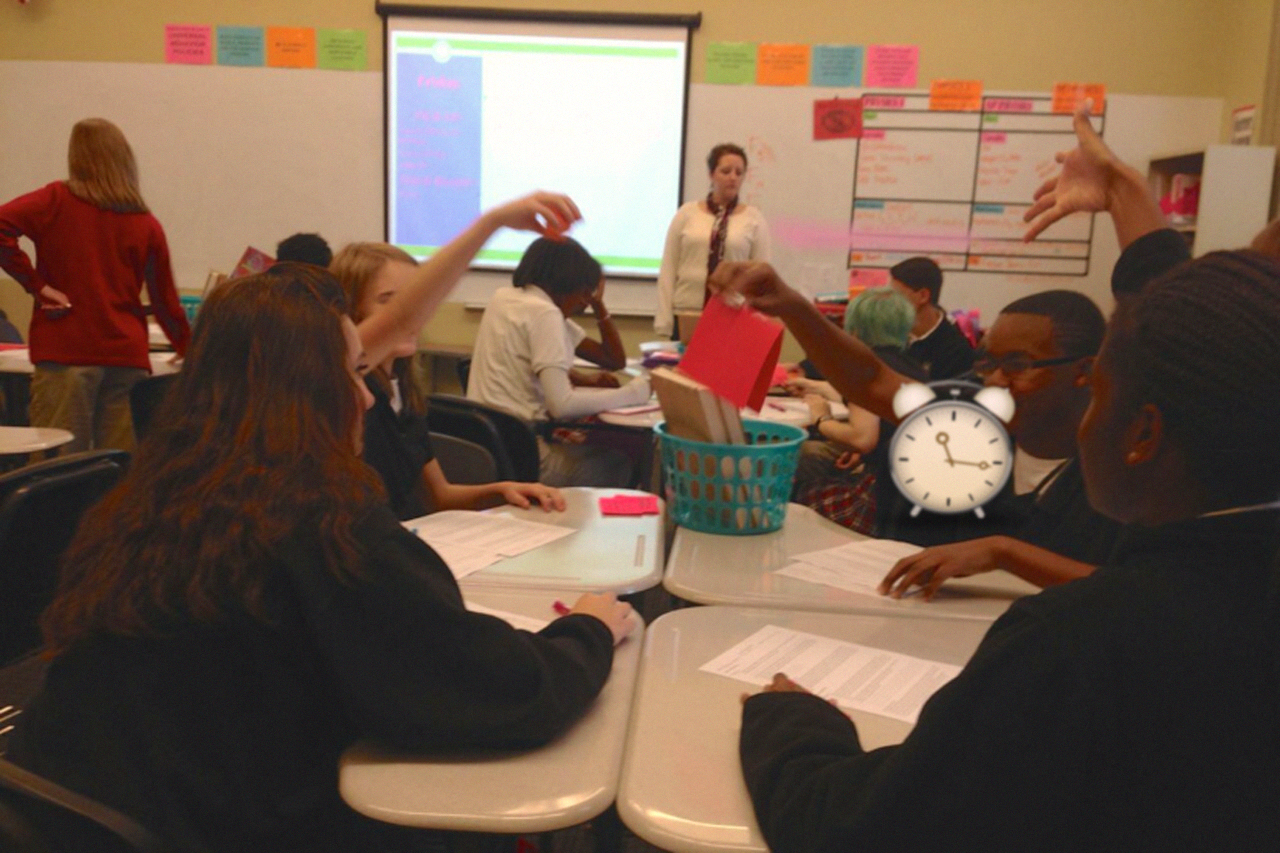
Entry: 11.16
